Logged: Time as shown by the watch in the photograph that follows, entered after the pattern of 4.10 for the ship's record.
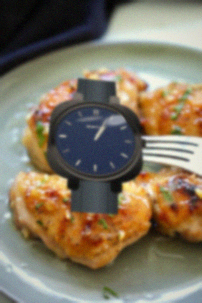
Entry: 1.04
